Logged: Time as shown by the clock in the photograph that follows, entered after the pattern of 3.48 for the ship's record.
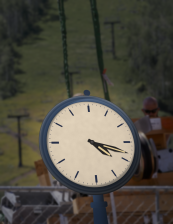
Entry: 4.18
